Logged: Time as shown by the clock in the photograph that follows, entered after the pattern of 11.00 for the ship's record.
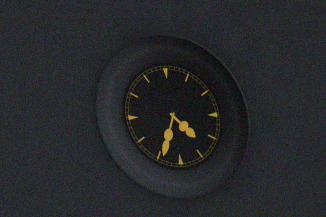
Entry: 4.34
